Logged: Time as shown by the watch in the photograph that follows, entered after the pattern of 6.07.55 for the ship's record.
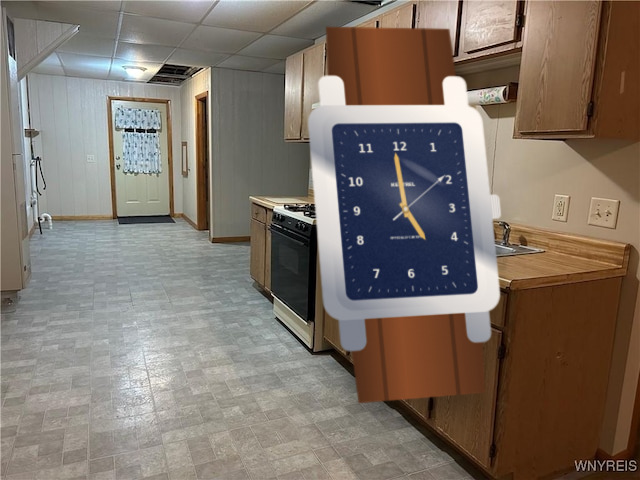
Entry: 4.59.09
